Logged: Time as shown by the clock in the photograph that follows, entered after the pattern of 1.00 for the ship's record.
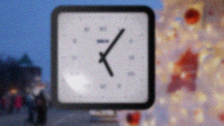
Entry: 5.06
